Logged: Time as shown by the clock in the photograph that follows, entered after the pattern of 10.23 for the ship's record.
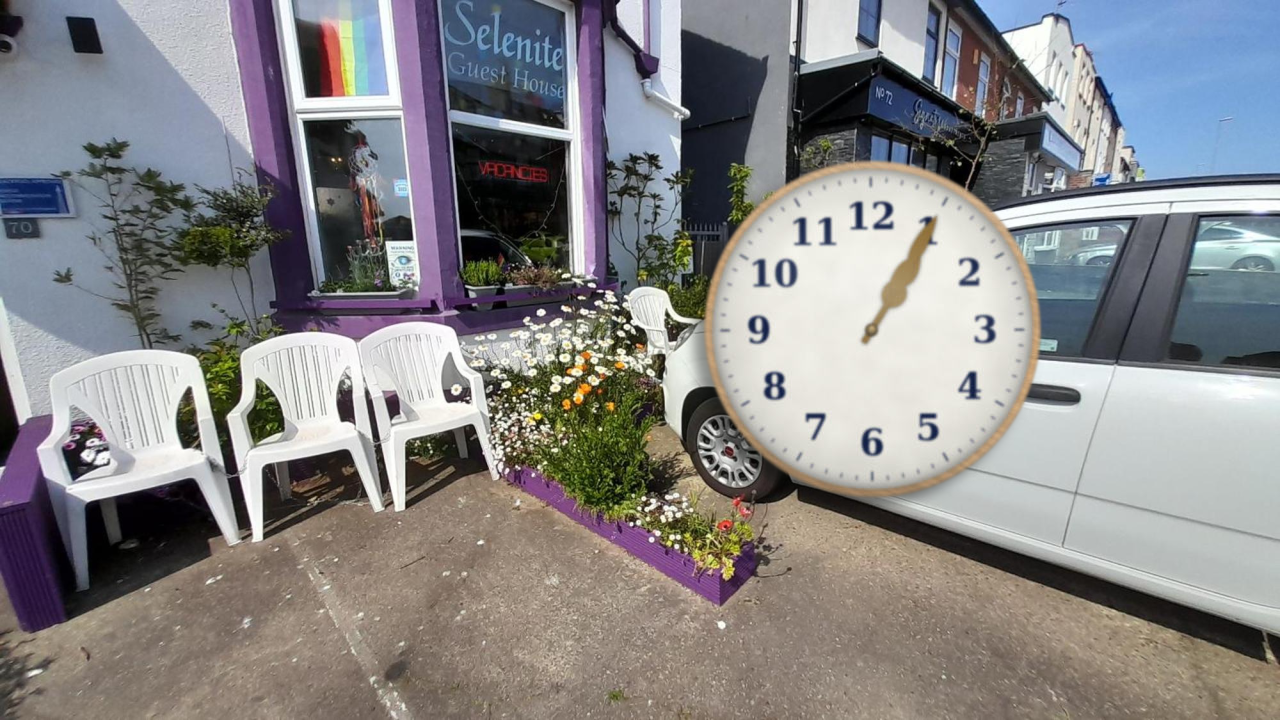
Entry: 1.05
